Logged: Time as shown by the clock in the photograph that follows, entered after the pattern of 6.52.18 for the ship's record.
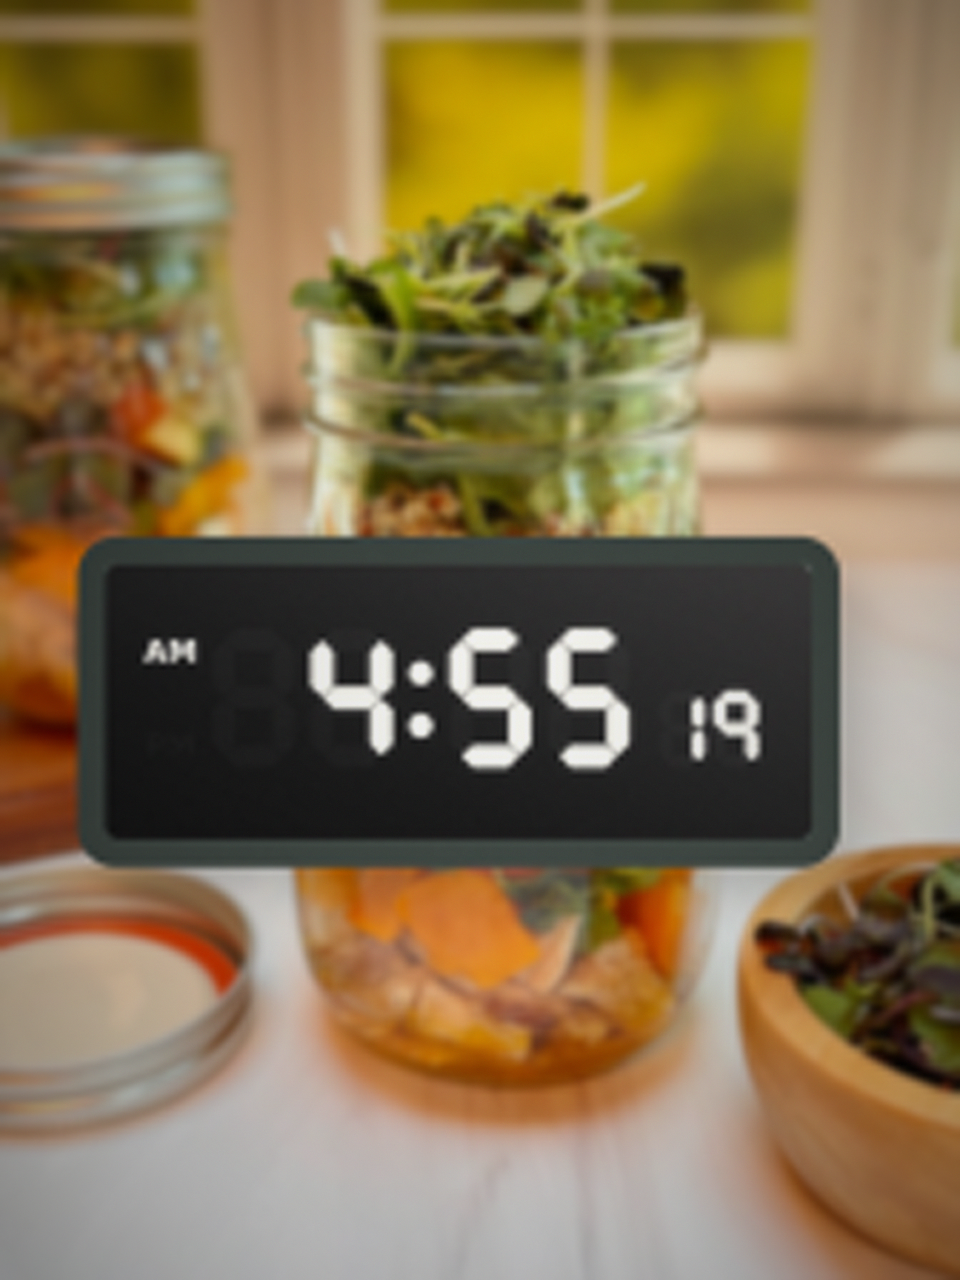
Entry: 4.55.19
